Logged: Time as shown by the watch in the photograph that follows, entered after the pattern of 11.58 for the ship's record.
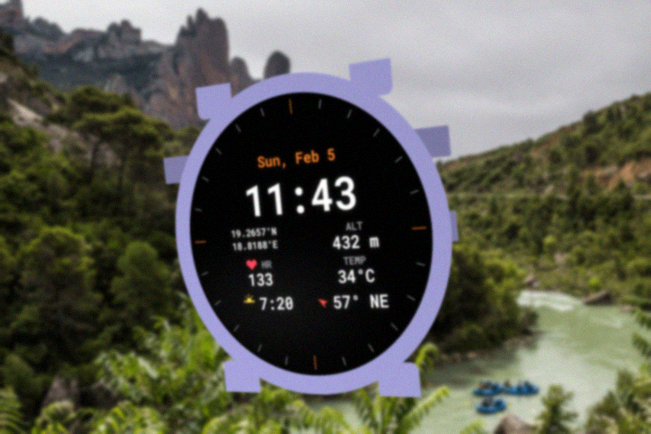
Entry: 11.43
